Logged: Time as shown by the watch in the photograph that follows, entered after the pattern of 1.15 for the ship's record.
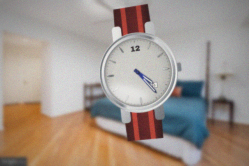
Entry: 4.24
